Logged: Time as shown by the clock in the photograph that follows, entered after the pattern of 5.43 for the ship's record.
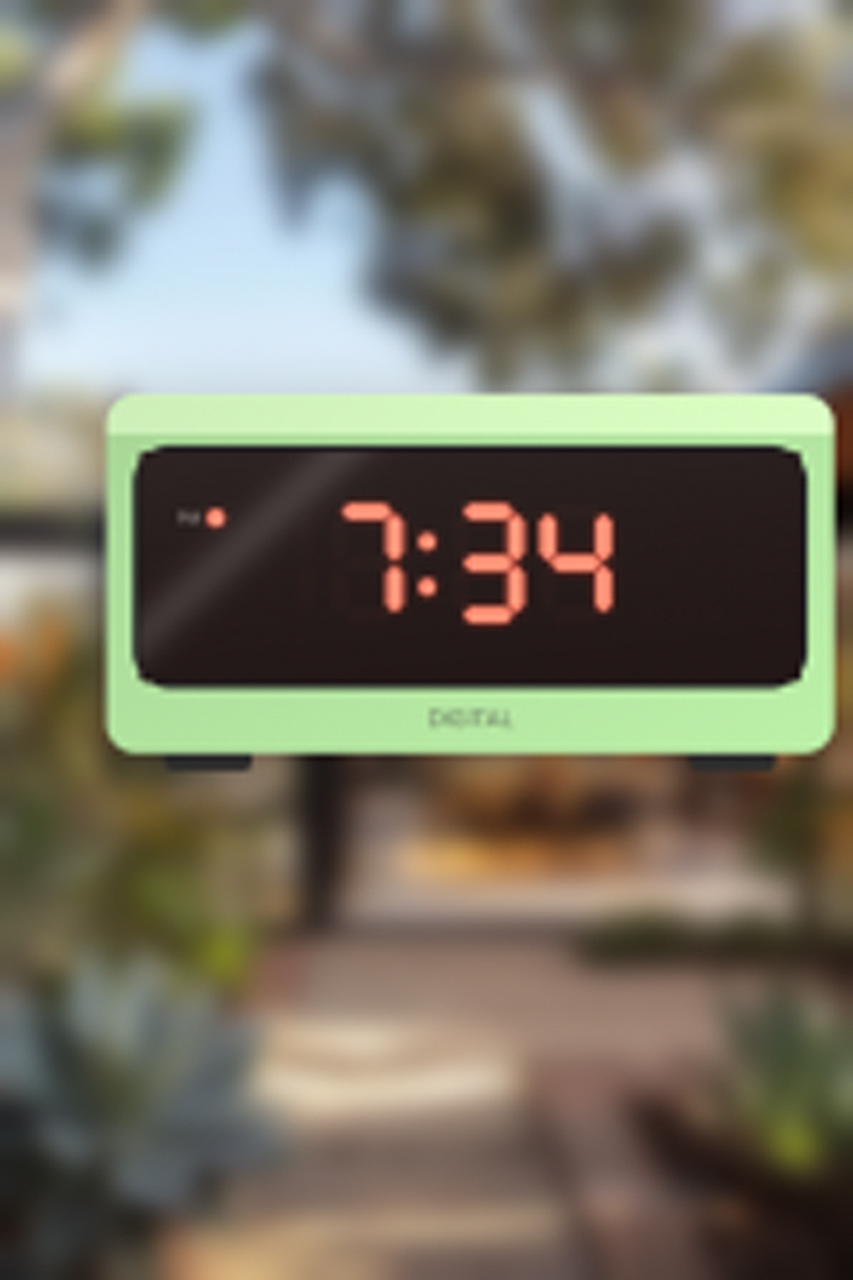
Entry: 7.34
